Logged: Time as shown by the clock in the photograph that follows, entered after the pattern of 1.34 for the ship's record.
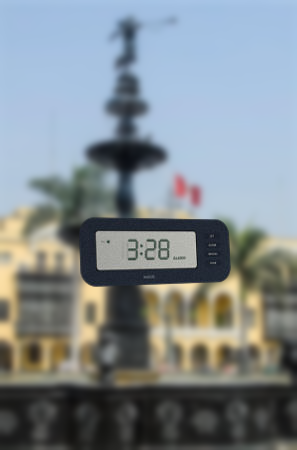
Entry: 3.28
